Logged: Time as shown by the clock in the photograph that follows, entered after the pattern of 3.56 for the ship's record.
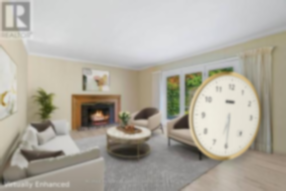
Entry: 6.30
